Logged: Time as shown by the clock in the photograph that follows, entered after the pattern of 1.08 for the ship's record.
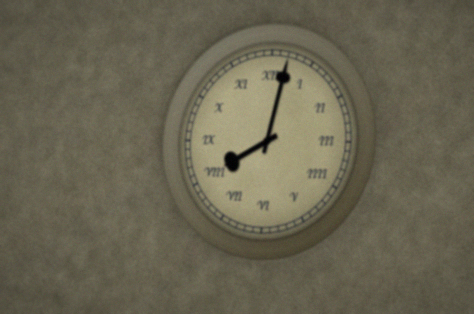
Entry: 8.02
